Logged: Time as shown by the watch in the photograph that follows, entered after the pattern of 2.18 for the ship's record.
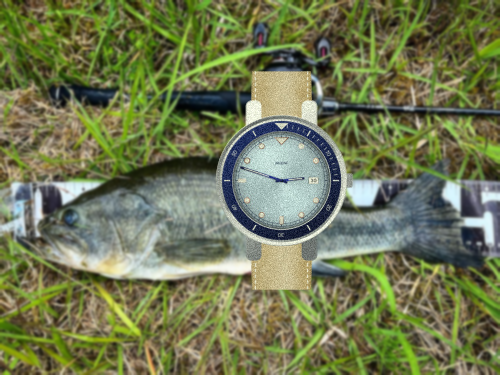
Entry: 2.48
